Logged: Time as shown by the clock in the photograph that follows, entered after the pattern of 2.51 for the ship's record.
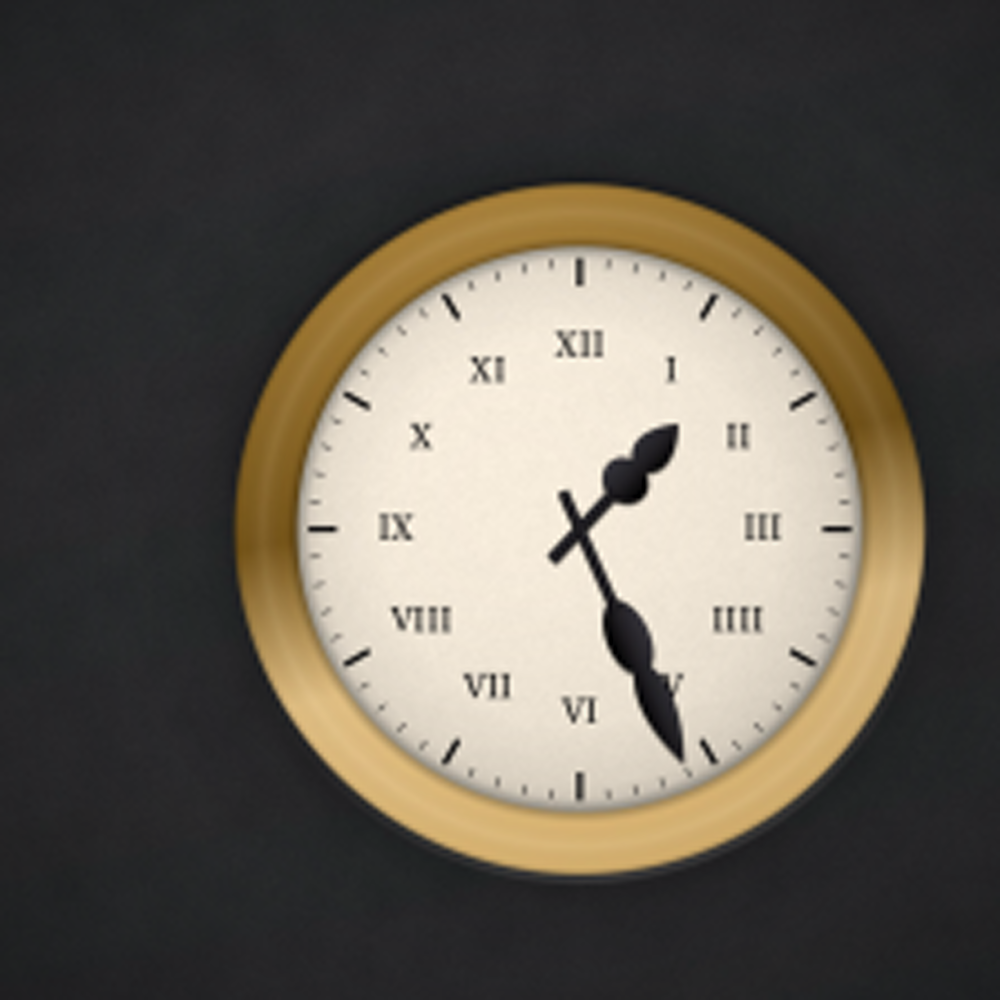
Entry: 1.26
